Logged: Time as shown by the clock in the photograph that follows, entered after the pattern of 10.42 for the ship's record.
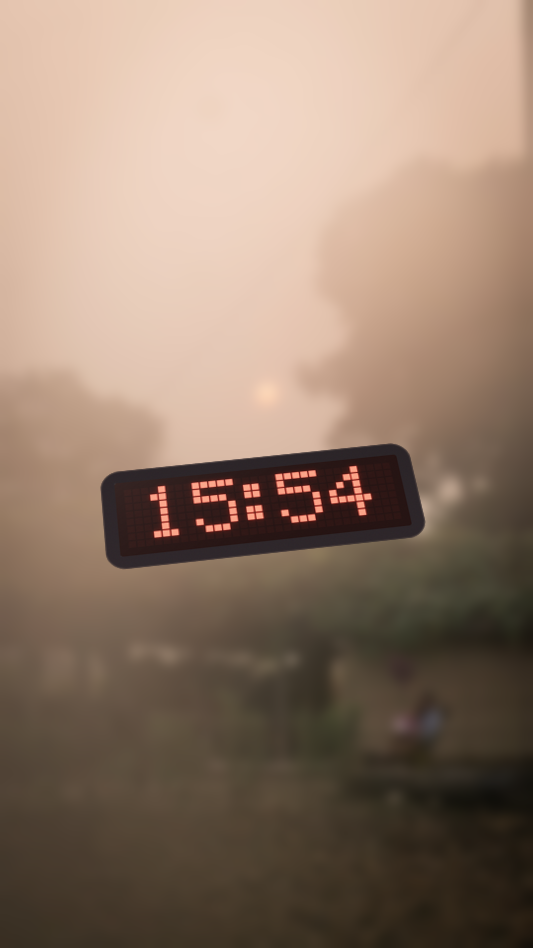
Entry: 15.54
